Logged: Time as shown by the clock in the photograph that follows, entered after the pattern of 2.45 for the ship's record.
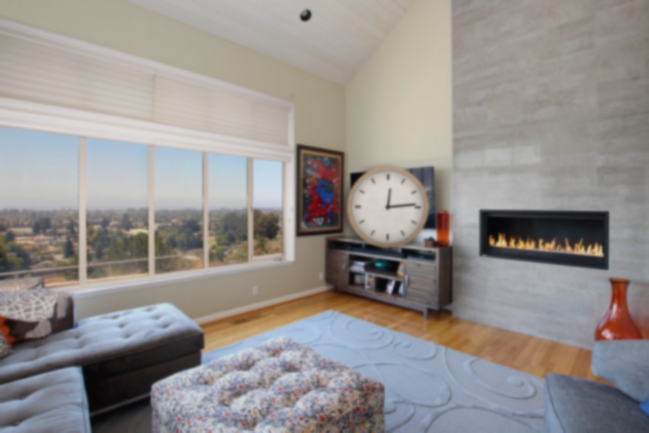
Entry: 12.14
